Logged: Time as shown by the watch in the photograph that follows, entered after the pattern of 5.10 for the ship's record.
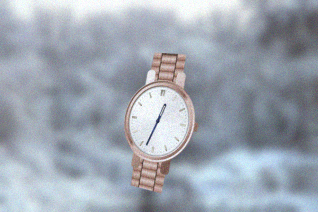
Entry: 12.33
